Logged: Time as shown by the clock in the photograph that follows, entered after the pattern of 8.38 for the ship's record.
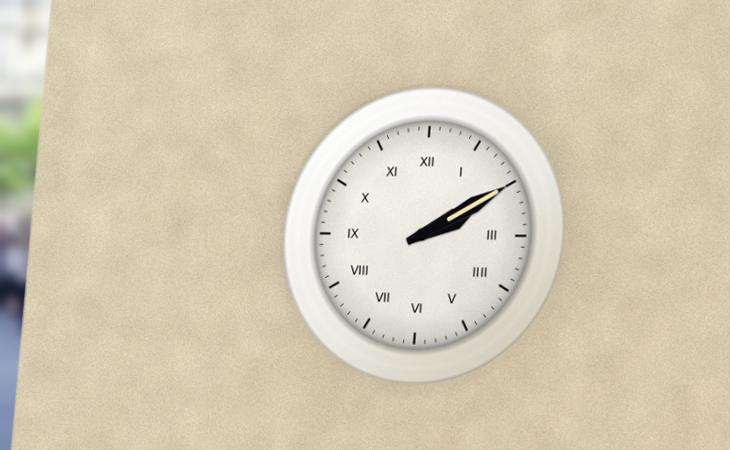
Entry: 2.10
